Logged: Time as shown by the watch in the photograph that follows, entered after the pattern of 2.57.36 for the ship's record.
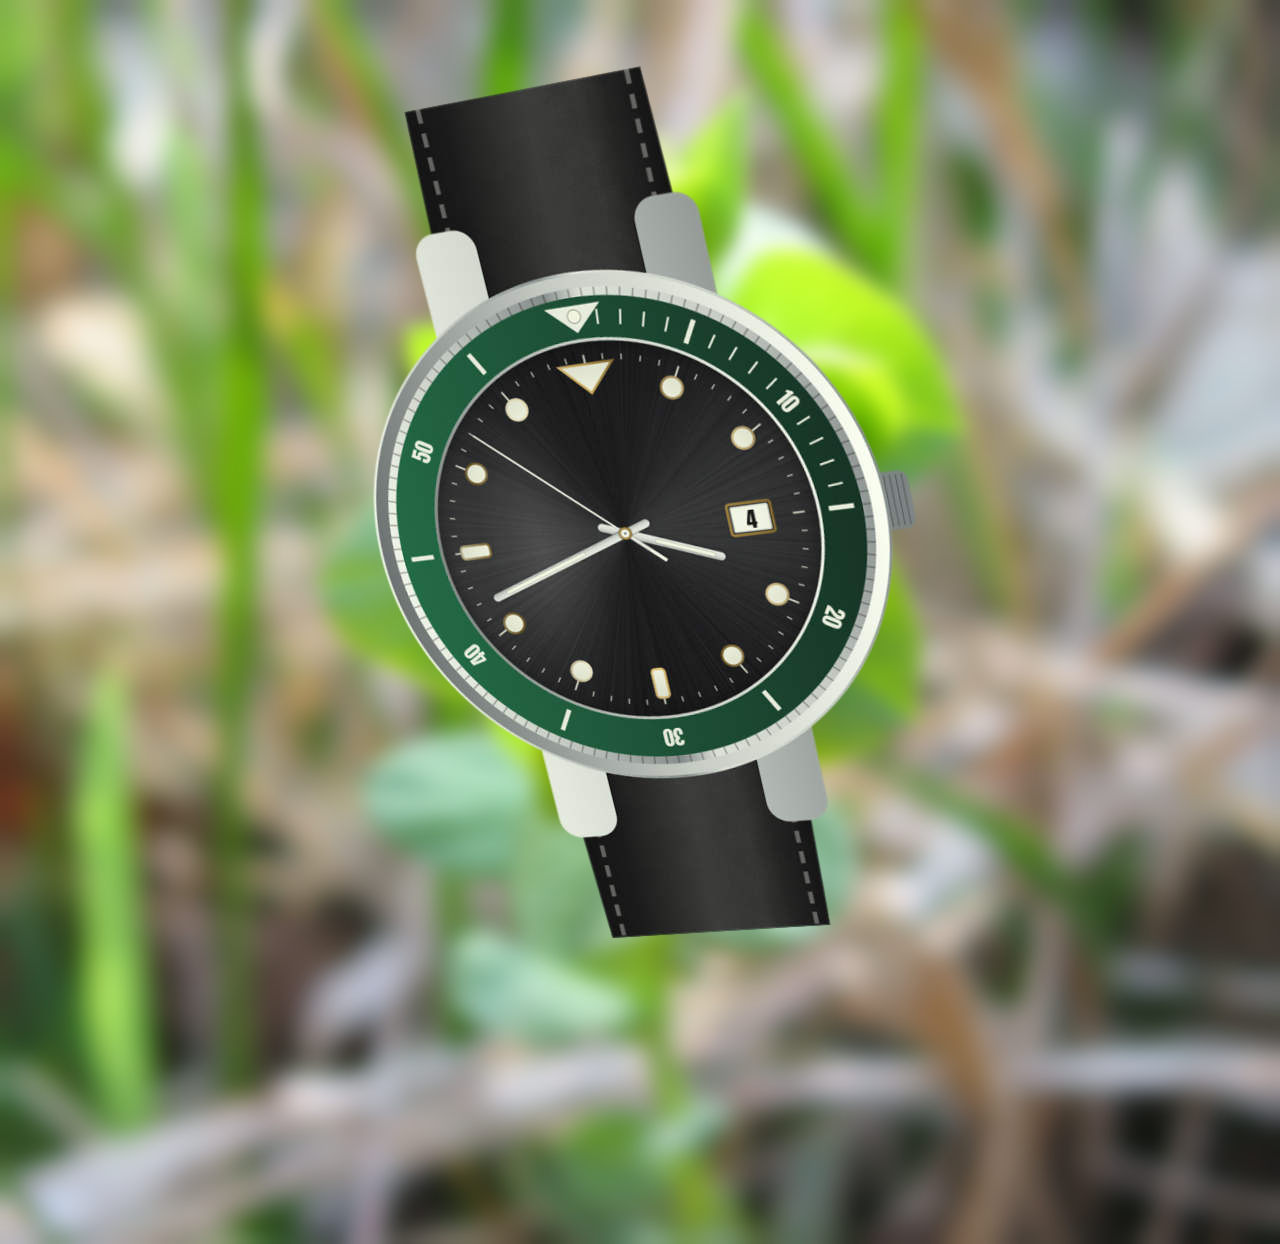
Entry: 3.41.52
